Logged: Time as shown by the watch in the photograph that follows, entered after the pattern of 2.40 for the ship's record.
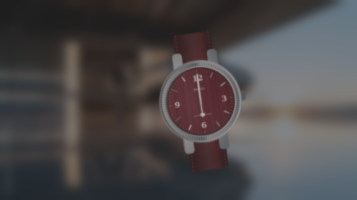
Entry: 6.00
